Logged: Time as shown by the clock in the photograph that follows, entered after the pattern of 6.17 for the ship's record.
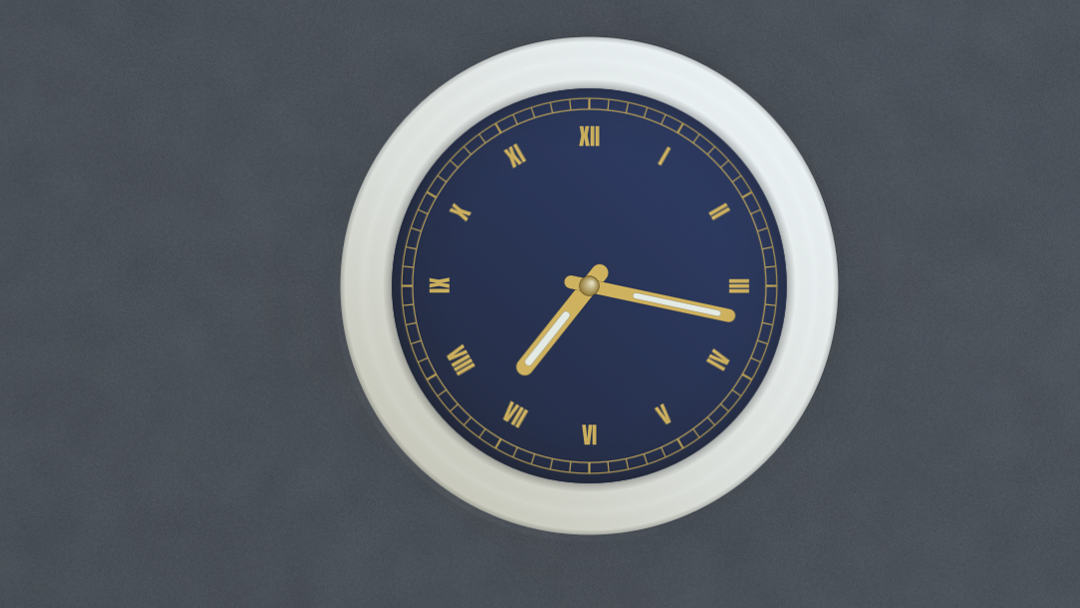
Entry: 7.17
